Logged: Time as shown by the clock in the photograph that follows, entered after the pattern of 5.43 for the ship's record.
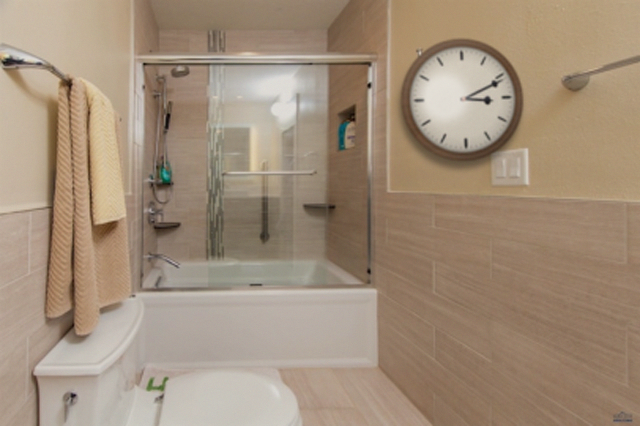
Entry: 3.11
